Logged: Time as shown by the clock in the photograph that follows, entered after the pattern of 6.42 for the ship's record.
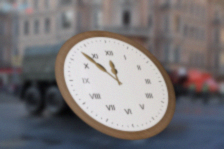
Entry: 11.53
